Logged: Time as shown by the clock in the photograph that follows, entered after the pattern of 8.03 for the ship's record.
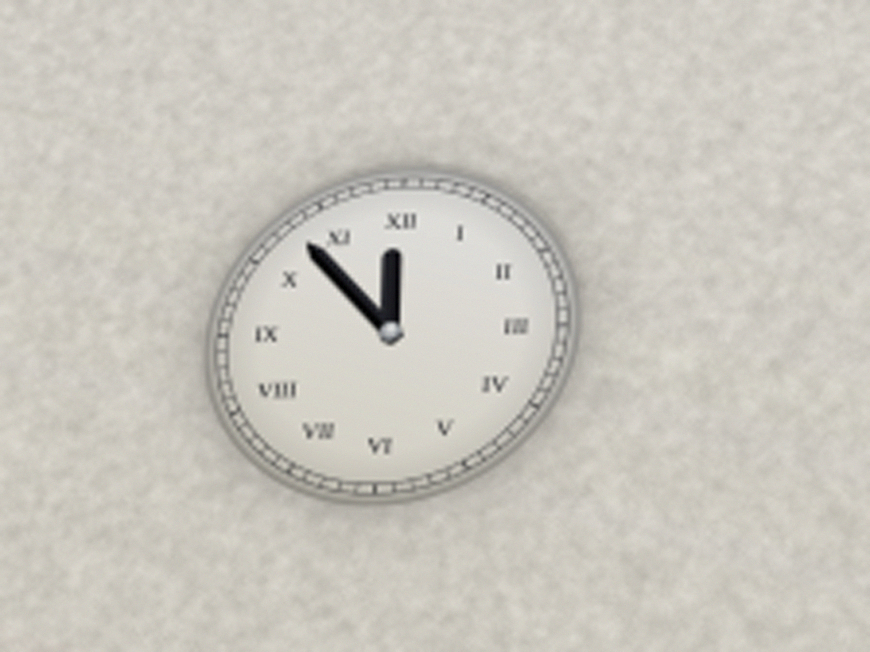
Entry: 11.53
